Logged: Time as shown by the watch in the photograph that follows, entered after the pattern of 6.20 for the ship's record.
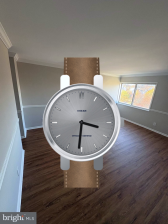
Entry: 3.31
